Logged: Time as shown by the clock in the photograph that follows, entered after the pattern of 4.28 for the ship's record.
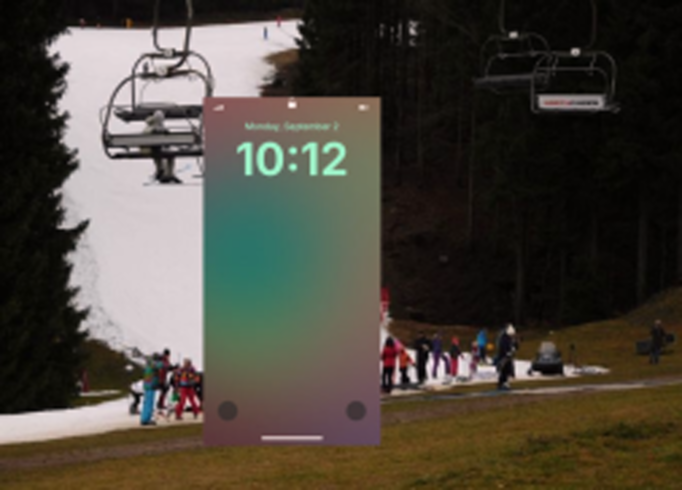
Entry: 10.12
